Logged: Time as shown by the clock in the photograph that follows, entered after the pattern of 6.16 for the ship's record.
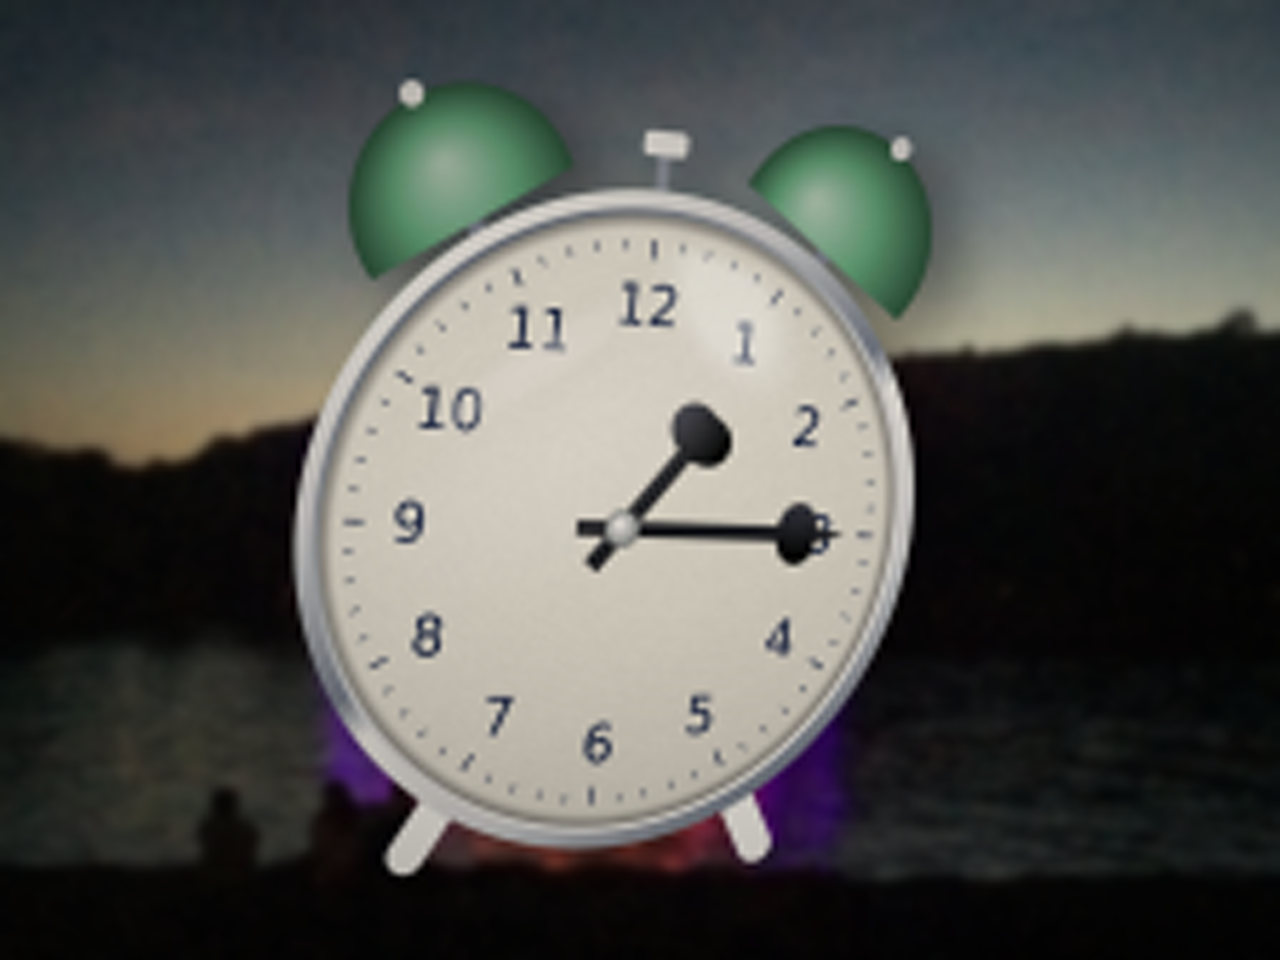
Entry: 1.15
